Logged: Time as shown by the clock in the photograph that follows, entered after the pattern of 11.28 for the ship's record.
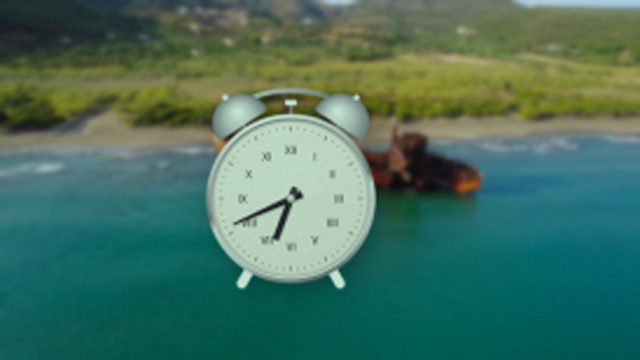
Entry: 6.41
